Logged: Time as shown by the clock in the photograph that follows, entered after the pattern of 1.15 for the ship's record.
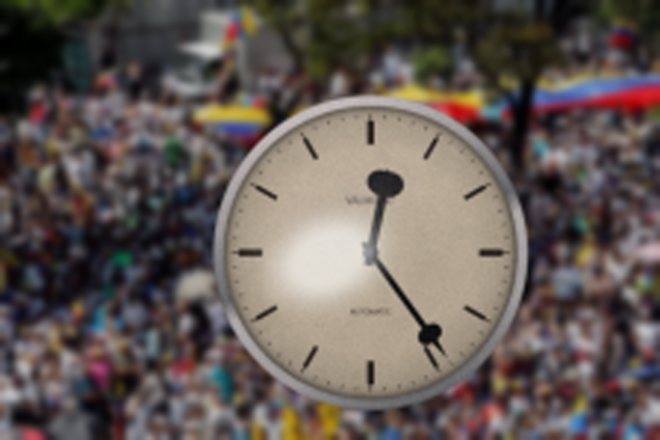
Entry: 12.24
